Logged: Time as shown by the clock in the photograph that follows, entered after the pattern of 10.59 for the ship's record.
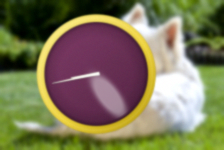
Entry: 8.43
